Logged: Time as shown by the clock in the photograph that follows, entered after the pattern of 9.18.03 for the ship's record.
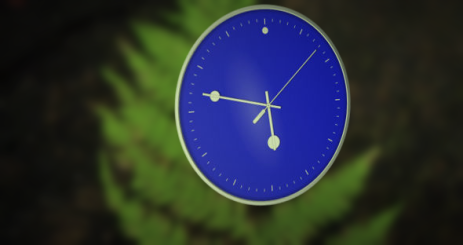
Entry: 5.47.08
